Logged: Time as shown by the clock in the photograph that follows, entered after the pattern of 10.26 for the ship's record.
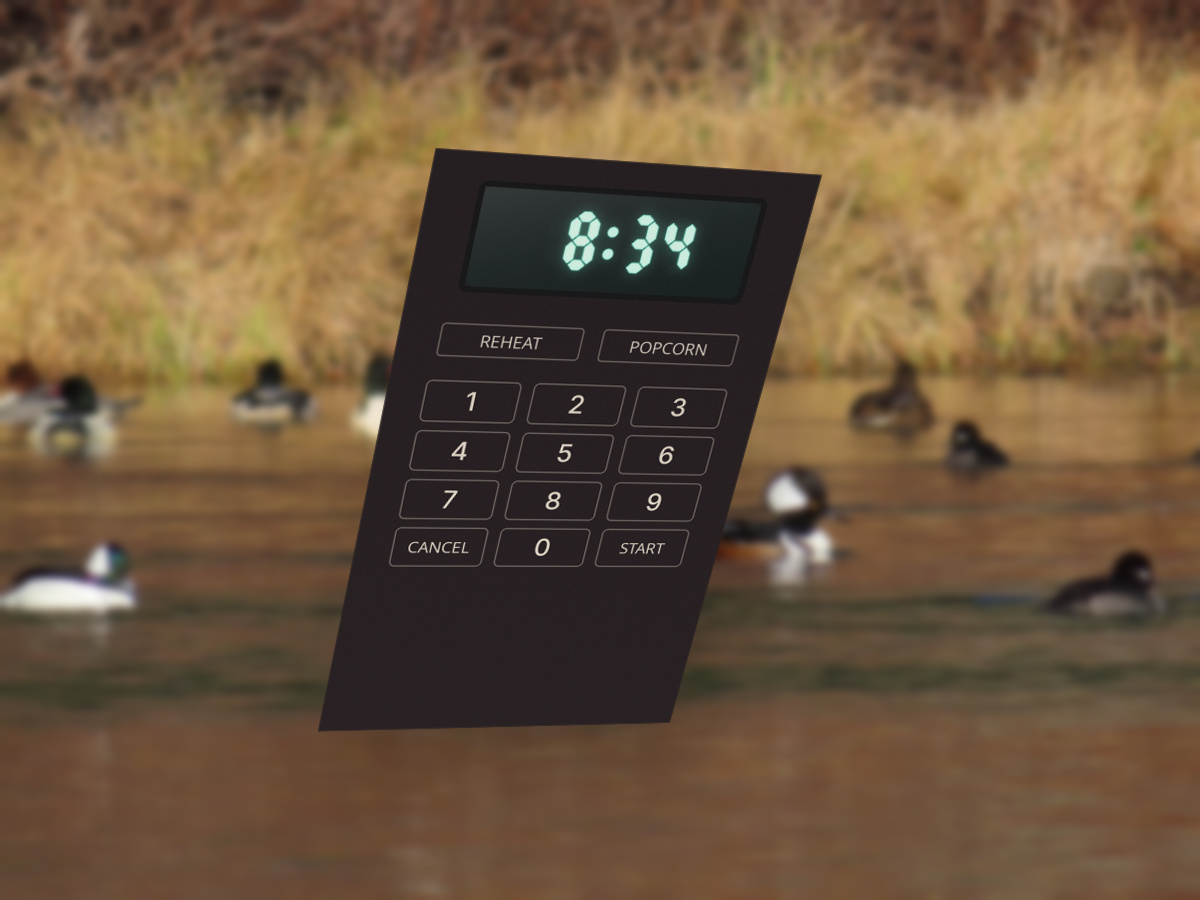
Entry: 8.34
